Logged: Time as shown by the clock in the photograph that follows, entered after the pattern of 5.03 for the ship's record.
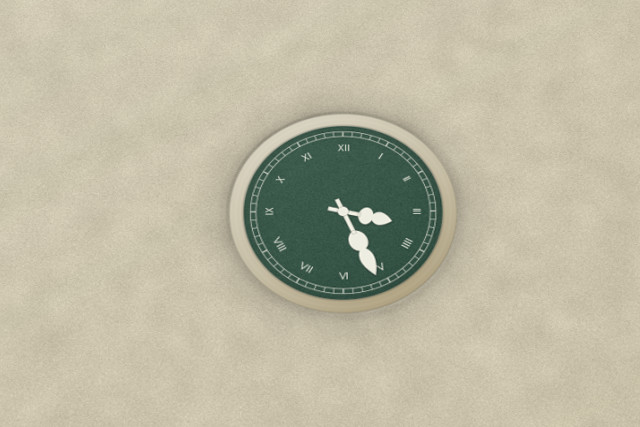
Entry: 3.26
